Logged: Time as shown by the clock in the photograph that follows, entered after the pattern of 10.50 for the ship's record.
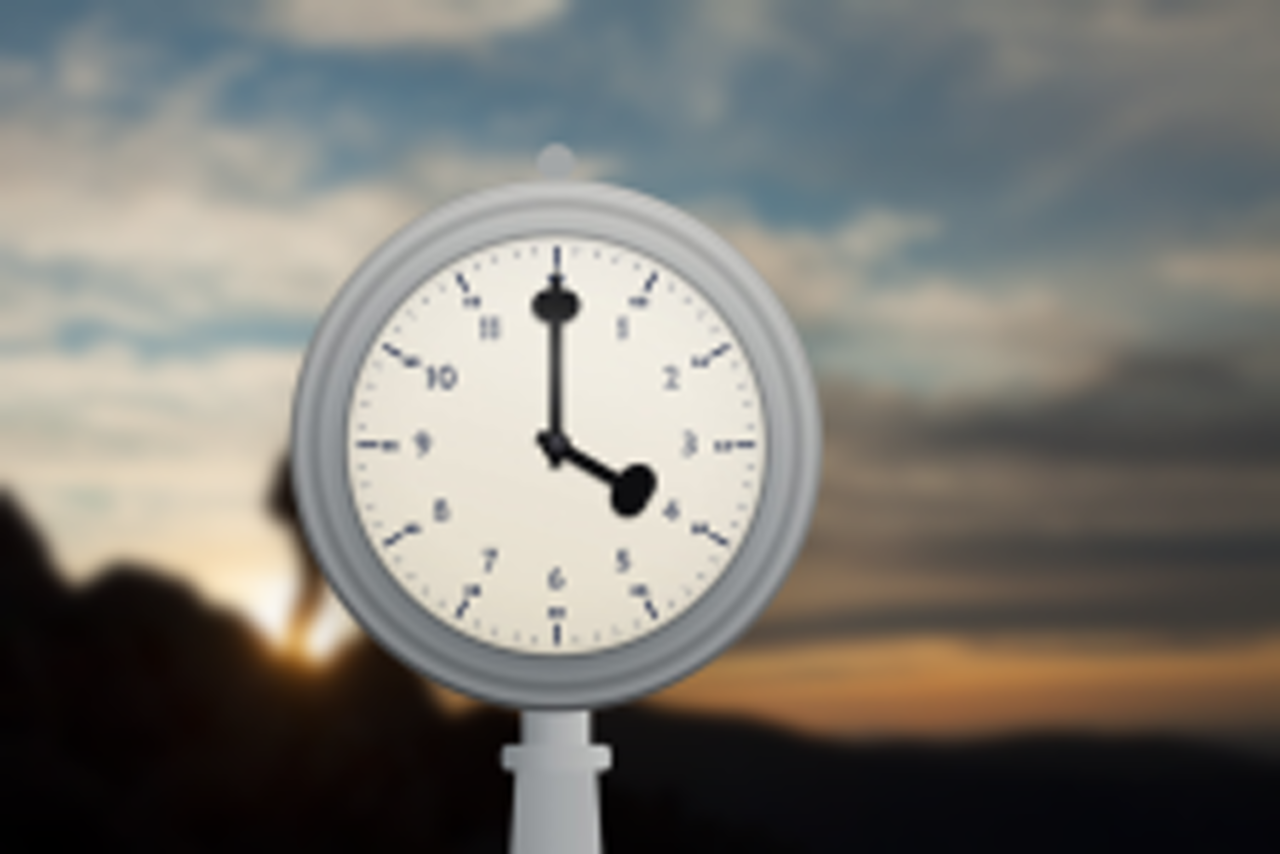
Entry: 4.00
